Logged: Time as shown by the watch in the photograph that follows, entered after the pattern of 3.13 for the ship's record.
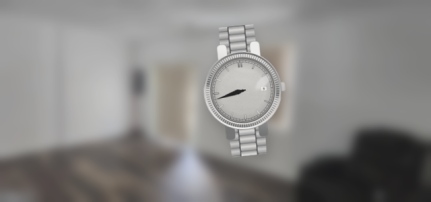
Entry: 8.43
